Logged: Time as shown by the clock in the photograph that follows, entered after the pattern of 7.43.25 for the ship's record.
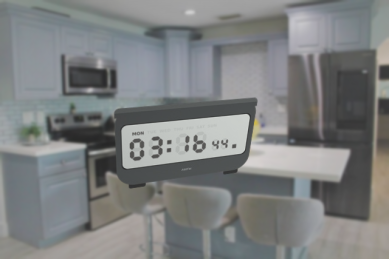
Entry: 3.16.44
